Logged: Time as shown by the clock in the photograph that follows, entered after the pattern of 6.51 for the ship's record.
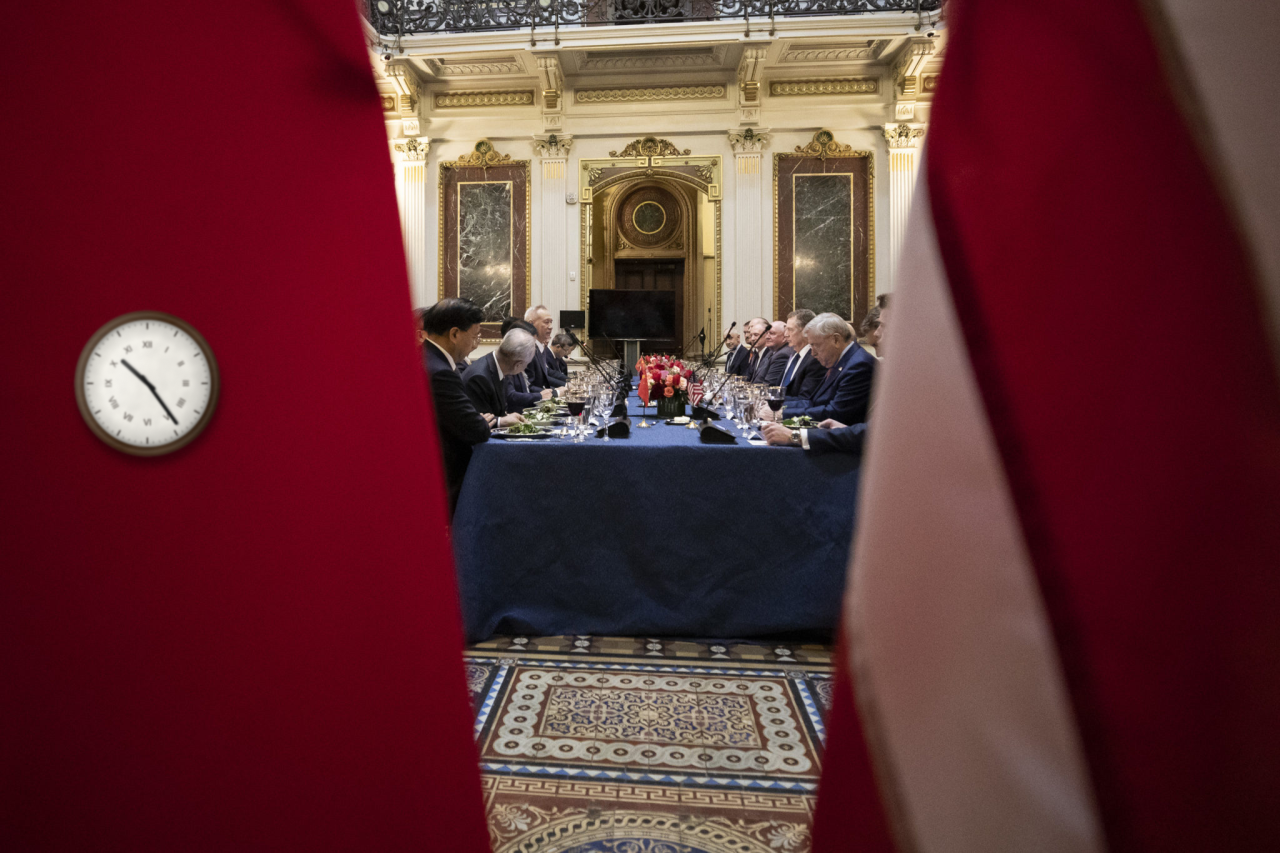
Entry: 10.24
